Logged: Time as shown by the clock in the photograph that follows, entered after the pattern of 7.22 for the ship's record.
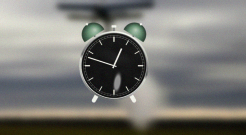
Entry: 12.48
